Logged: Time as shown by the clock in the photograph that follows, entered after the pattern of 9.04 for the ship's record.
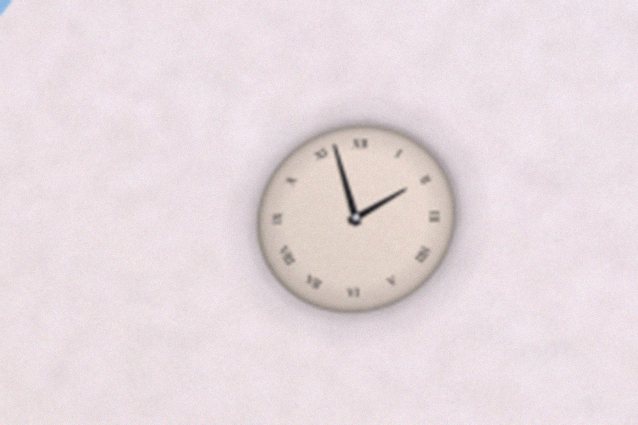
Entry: 1.57
